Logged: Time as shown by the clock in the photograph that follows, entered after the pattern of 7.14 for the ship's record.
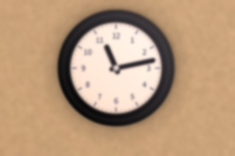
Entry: 11.13
